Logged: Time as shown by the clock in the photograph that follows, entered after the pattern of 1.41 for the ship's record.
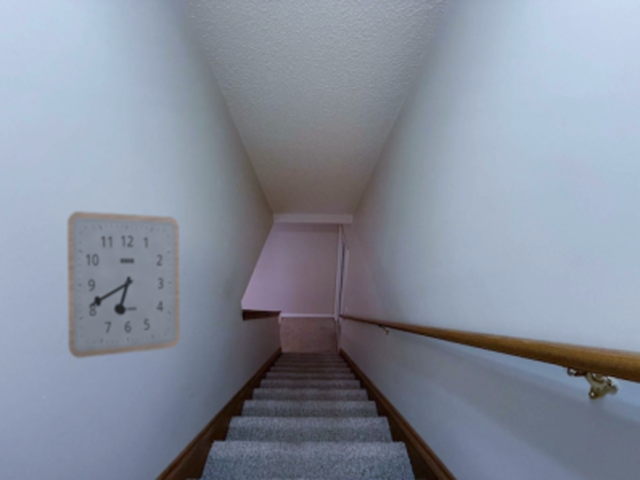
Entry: 6.41
